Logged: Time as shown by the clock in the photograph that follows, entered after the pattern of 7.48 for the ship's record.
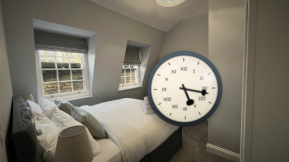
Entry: 5.17
